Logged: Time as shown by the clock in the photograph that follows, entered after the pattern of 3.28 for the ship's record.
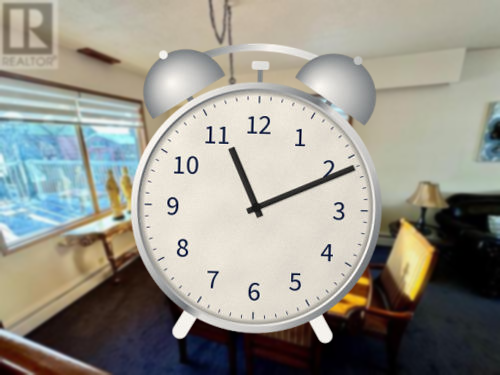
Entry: 11.11
